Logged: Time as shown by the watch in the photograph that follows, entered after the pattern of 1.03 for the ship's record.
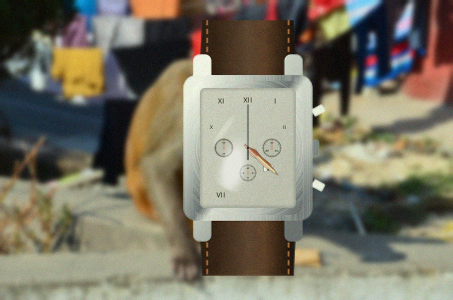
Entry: 4.22
